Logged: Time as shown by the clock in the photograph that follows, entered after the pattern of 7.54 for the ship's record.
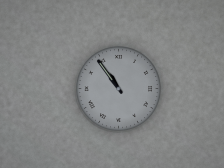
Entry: 10.54
